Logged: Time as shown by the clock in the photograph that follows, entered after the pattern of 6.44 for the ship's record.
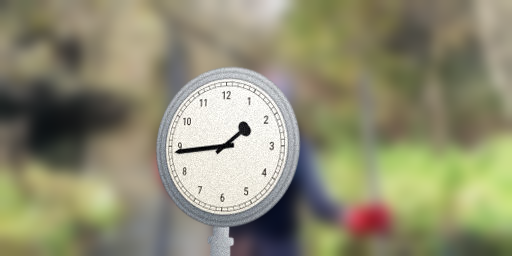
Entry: 1.44
